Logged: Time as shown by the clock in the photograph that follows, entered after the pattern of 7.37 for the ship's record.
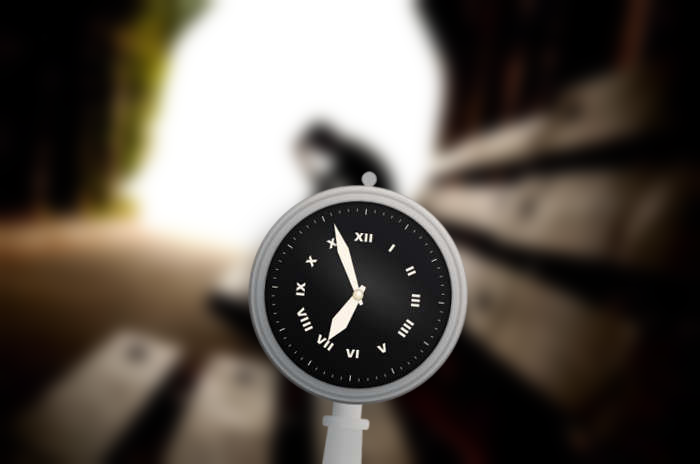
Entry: 6.56
